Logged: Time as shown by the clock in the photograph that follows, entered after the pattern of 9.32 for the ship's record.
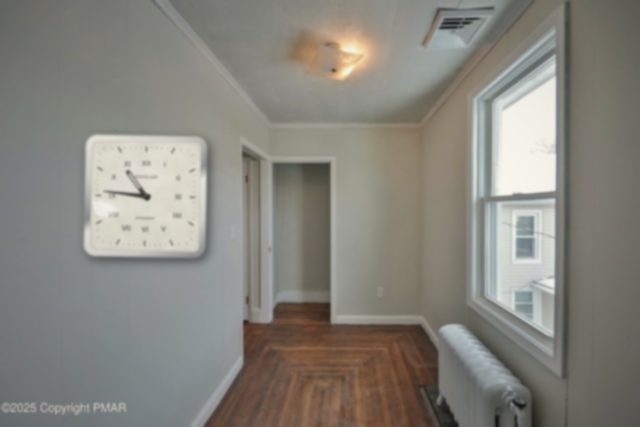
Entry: 10.46
